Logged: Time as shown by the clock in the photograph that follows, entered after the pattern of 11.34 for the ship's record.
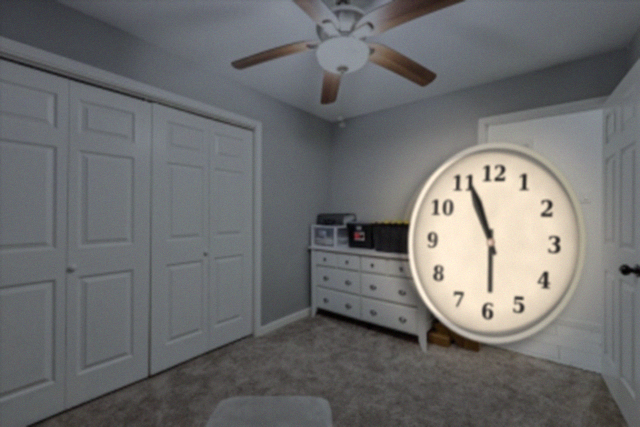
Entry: 5.56
